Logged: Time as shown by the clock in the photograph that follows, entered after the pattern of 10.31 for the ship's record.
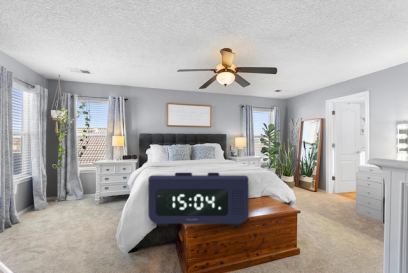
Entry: 15.04
